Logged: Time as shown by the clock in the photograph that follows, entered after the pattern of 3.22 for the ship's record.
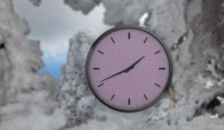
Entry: 1.41
